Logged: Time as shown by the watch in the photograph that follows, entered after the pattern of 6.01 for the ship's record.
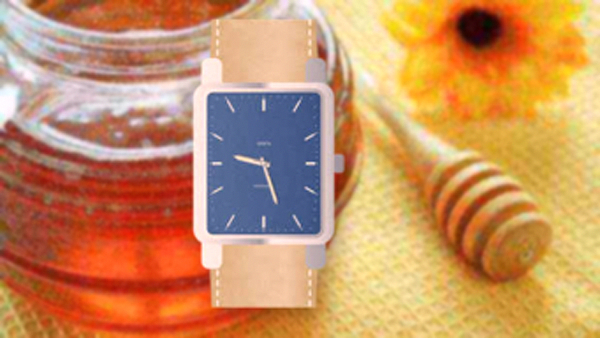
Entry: 9.27
